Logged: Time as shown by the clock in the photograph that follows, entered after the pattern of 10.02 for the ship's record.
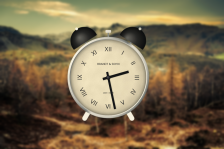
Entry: 2.28
